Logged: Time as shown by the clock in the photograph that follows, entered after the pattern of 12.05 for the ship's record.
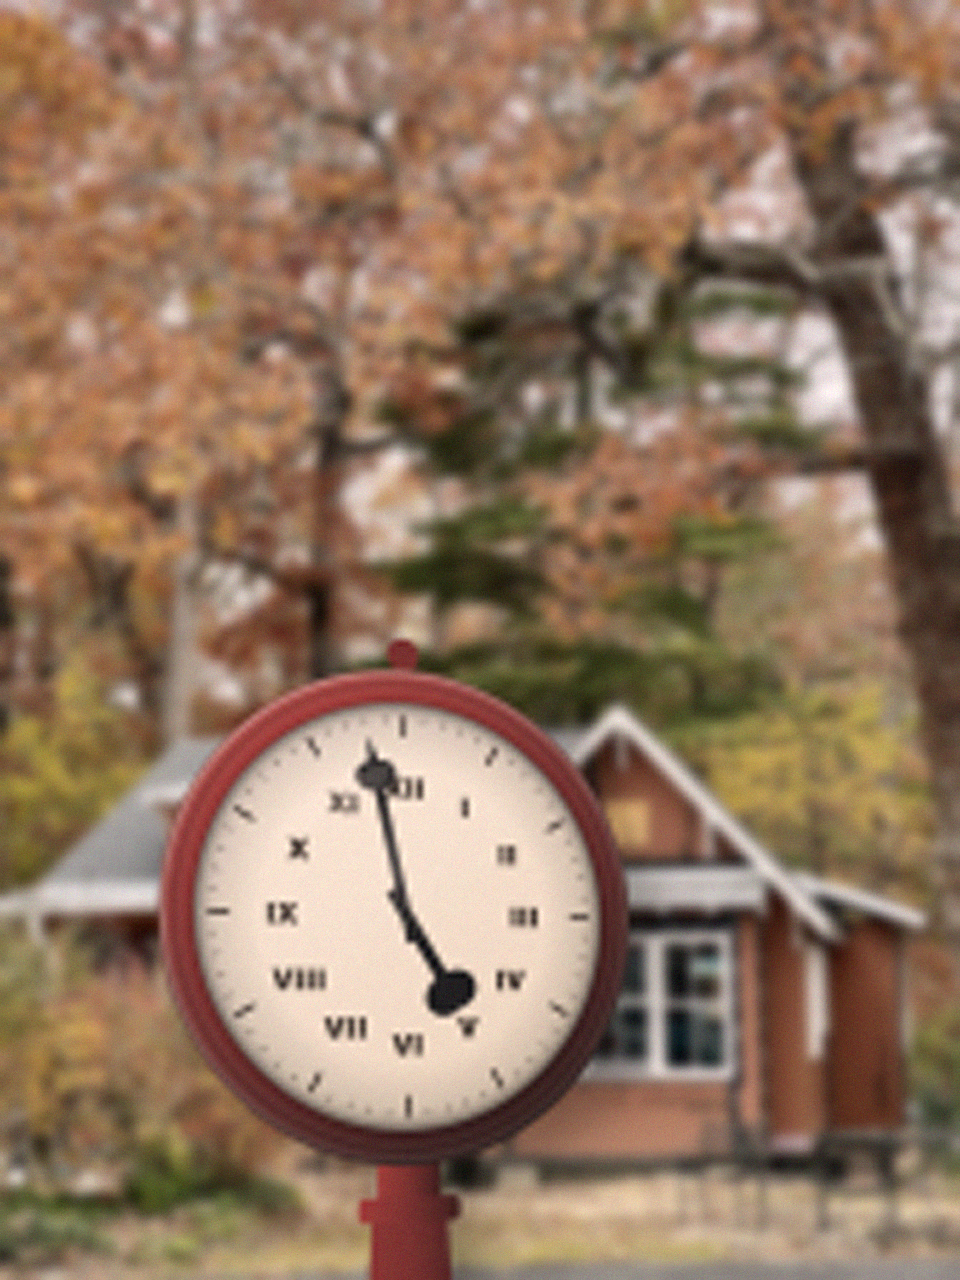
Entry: 4.58
